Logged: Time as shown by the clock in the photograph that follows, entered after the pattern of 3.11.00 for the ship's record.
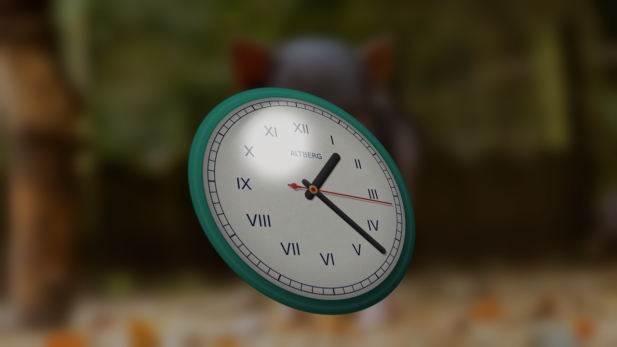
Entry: 1.22.16
